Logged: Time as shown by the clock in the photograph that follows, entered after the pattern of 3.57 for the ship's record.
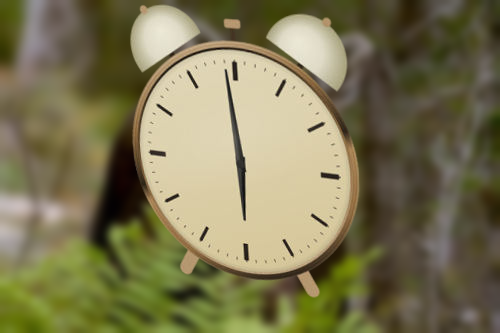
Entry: 5.59
